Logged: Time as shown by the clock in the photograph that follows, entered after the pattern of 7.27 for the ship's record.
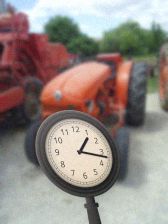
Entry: 1.17
